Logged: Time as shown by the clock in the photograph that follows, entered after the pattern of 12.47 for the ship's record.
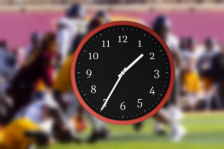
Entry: 1.35
